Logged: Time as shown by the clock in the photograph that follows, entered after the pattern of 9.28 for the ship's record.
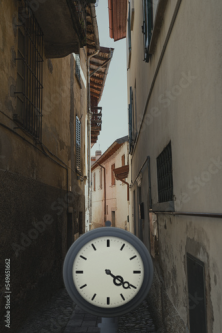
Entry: 4.21
